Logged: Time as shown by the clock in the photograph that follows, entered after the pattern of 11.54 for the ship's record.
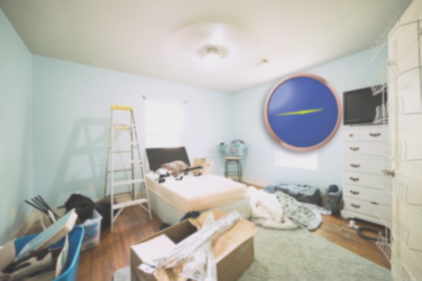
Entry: 2.44
